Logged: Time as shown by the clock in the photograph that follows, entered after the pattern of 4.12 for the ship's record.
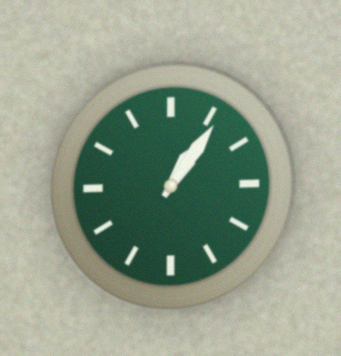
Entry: 1.06
